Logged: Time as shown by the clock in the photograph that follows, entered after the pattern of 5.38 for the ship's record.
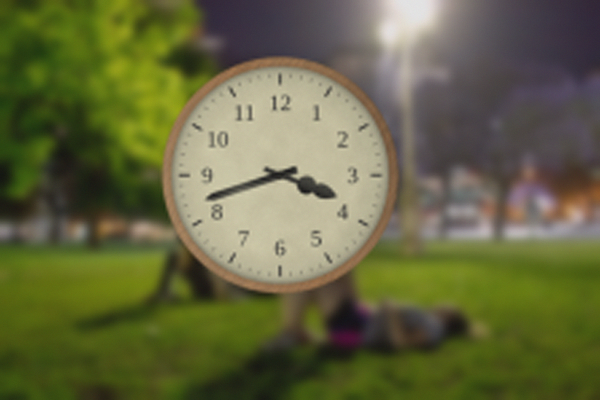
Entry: 3.42
